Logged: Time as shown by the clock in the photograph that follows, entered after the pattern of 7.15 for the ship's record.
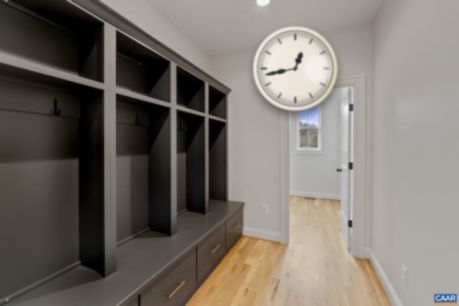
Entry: 12.43
